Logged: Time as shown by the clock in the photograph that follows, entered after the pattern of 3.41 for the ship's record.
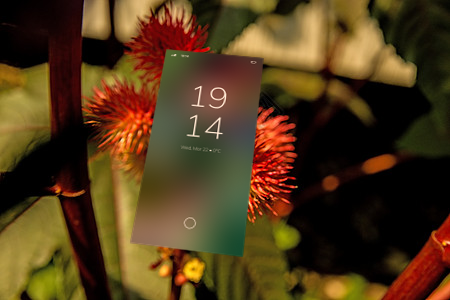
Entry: 19.14
